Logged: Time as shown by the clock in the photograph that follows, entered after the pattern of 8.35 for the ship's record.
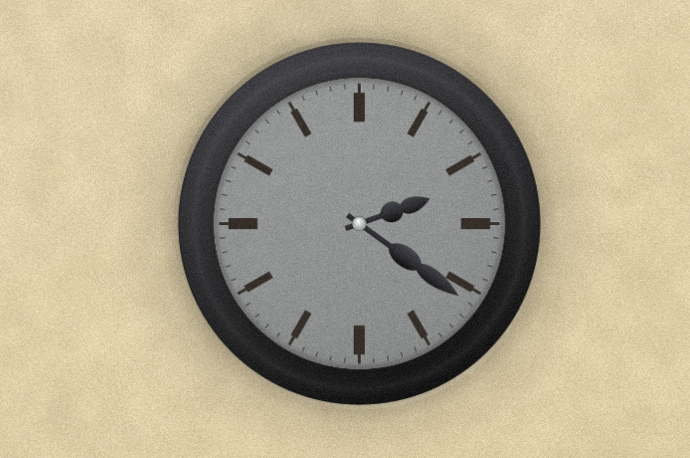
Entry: 2.21
